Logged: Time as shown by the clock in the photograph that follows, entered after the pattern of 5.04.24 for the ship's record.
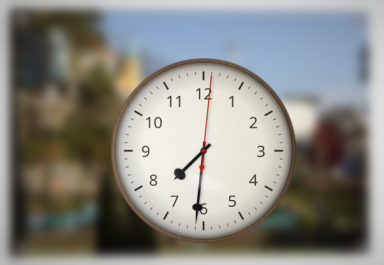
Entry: 7.31.01
